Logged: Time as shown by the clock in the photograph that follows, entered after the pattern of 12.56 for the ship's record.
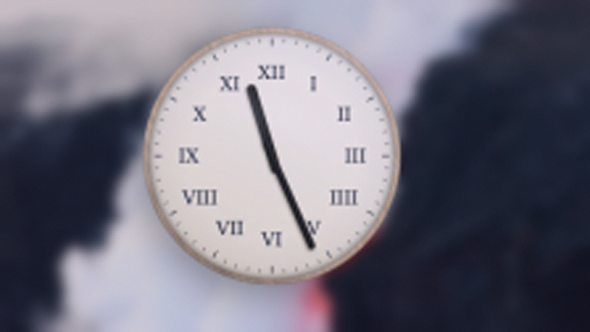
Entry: 11.26
